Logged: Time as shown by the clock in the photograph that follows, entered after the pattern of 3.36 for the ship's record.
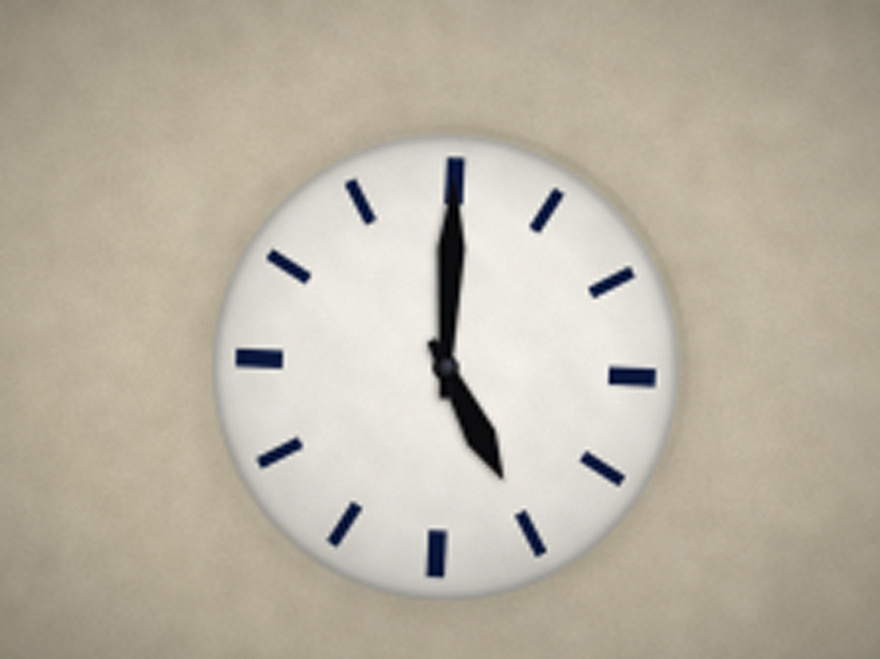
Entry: 5.00
